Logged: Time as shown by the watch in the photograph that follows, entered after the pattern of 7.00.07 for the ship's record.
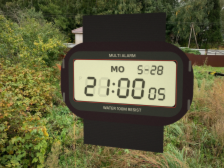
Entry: 21.00.05
